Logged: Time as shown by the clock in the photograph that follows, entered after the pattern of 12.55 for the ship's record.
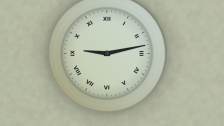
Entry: 9.13
